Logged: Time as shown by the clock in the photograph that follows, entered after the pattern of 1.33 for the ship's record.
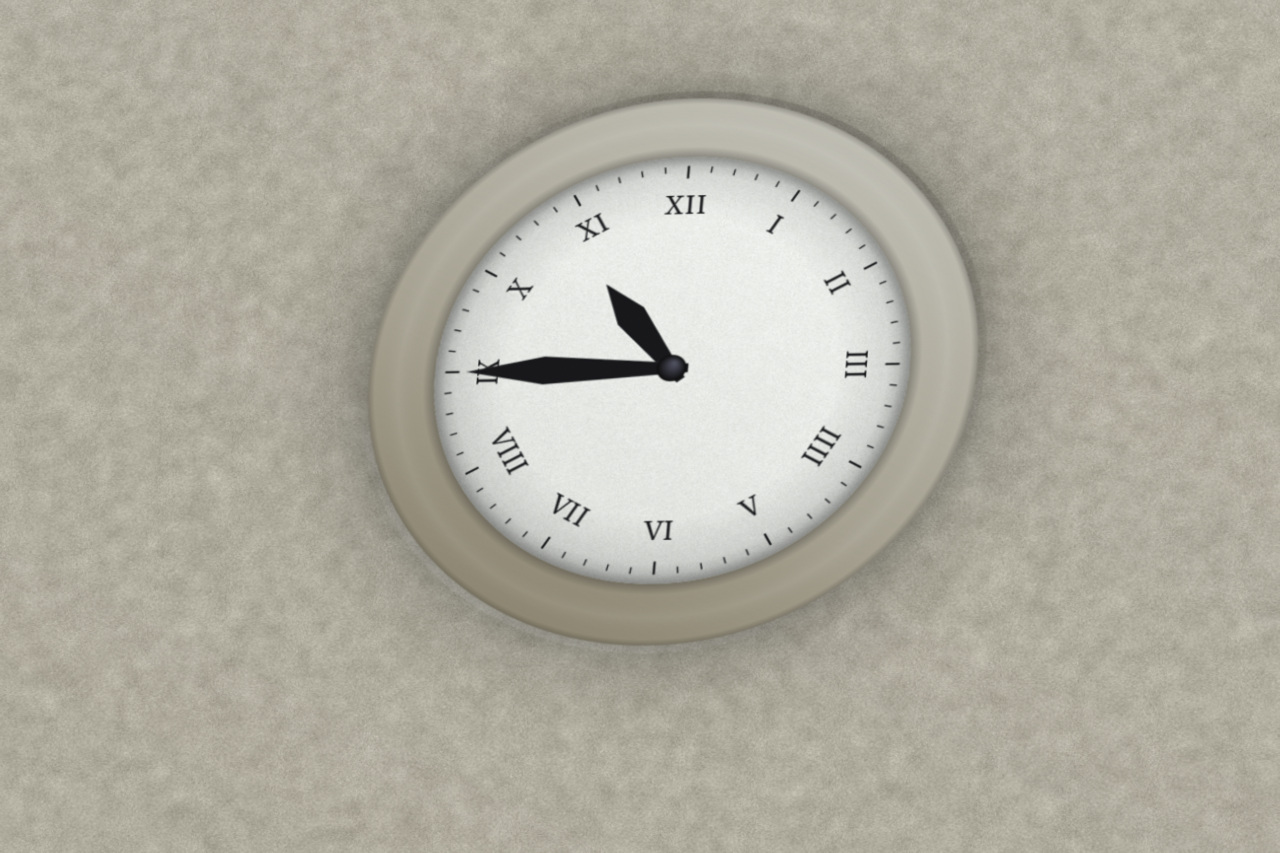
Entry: 10.45
